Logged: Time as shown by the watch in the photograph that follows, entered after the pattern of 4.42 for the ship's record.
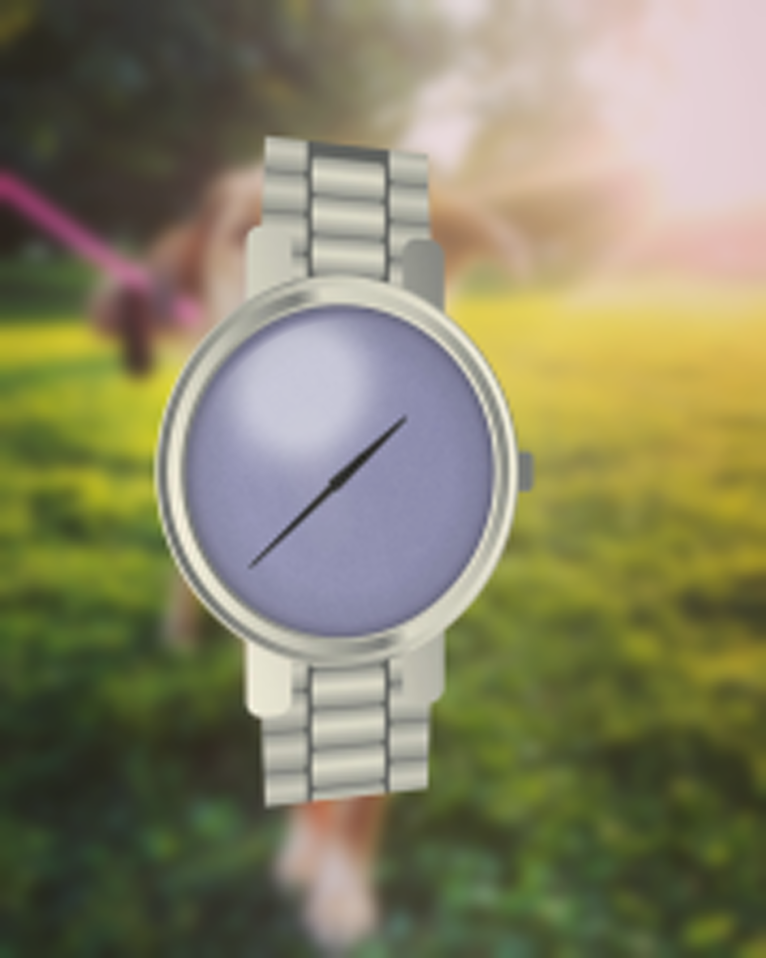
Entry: 1.38
